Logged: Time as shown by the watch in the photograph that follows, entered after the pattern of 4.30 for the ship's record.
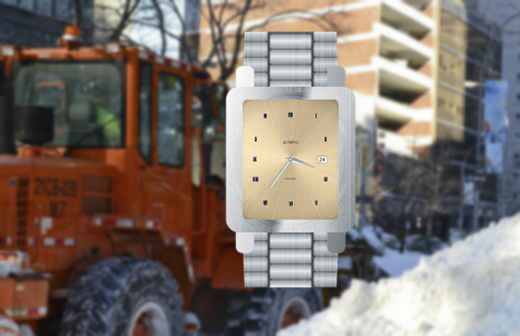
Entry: 3.36
